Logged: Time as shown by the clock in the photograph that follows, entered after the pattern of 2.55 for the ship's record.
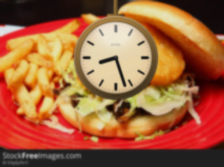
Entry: 8.27
